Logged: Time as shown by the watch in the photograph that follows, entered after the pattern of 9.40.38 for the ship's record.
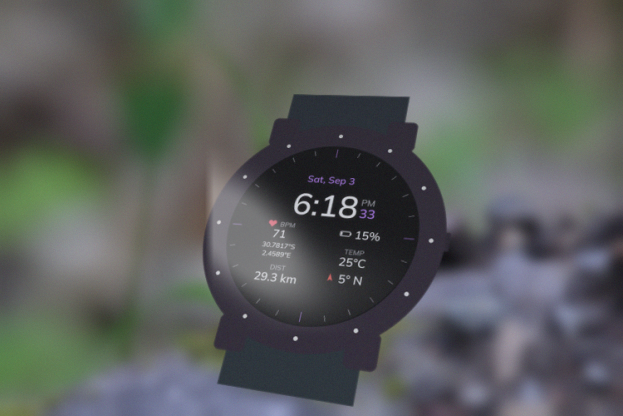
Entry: 6.18.33
